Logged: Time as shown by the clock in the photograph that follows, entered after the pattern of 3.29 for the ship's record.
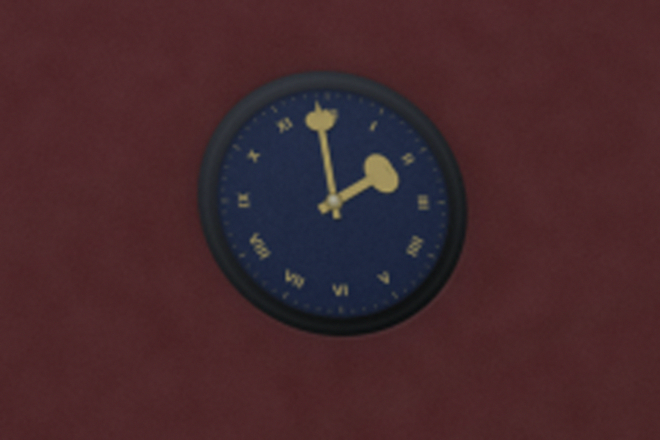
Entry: 1.59
